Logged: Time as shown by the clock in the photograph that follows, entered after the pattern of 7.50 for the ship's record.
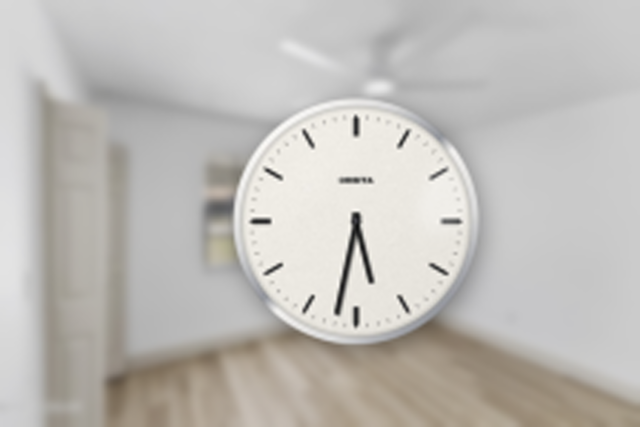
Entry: 5.32
